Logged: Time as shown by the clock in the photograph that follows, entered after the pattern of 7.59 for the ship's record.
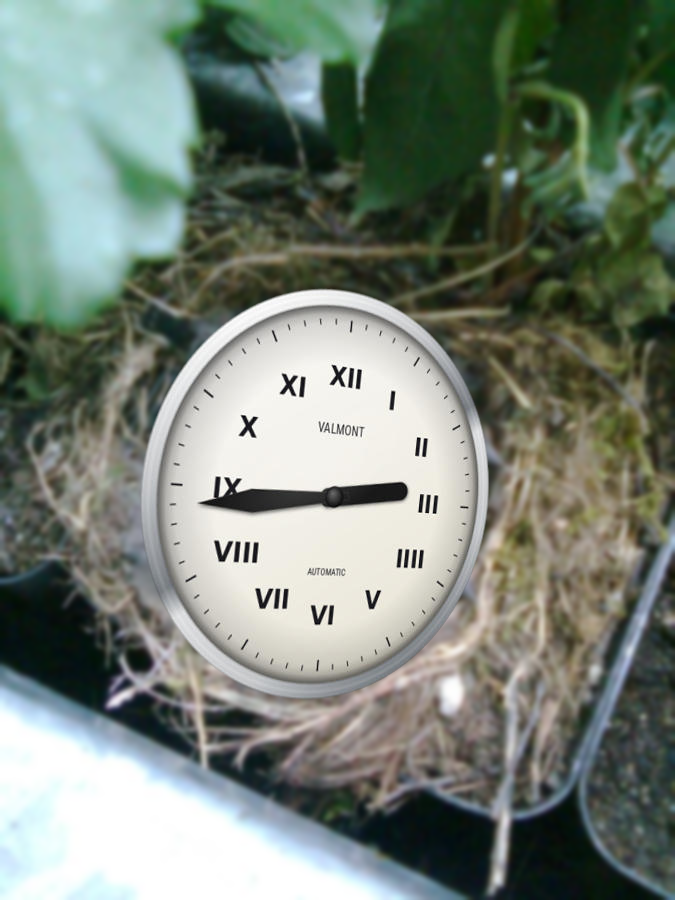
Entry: 2.44
